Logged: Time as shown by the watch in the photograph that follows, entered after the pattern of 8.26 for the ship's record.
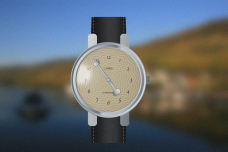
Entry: 4.54
